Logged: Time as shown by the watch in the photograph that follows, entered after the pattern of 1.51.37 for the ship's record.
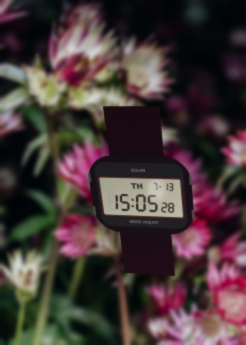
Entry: 15.05.28
